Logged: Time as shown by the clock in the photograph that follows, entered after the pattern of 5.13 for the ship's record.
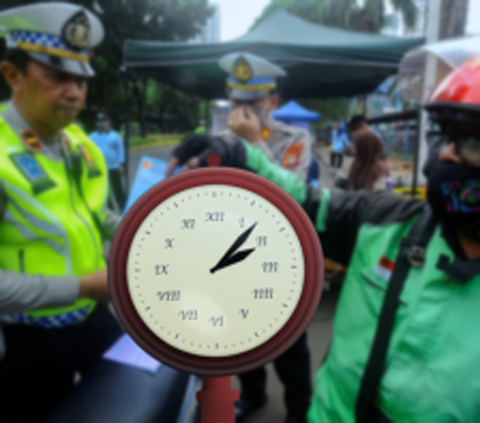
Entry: 2.07
